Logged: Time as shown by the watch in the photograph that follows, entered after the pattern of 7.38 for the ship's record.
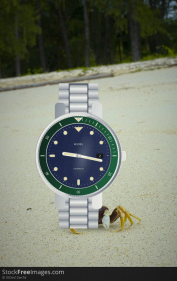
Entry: 9.17
